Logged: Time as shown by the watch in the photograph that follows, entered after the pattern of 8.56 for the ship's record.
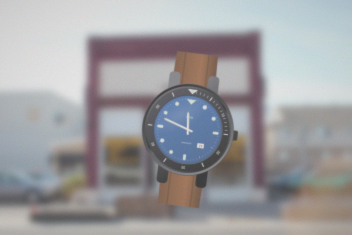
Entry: 11.48
